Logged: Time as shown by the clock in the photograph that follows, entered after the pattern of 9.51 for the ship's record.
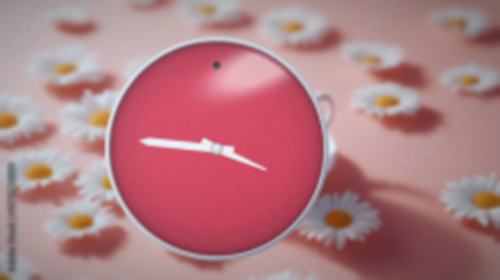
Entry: 3.46
